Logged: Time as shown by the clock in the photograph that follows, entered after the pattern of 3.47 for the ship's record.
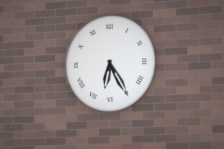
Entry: 6.25
